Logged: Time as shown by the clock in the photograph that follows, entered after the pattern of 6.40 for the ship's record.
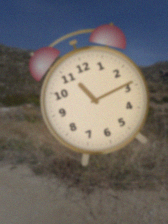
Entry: 11.14
